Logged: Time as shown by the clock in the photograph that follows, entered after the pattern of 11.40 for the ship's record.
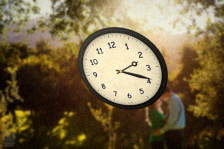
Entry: 2.19
